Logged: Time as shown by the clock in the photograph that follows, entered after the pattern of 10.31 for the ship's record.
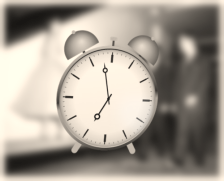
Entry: 6.58
